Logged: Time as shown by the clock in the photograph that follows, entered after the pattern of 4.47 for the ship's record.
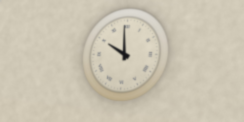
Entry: 9.59
